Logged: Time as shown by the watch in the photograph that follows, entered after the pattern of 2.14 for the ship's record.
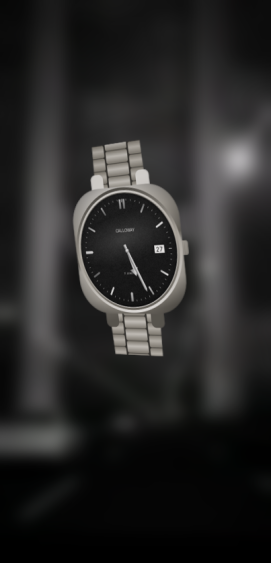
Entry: 5.26
